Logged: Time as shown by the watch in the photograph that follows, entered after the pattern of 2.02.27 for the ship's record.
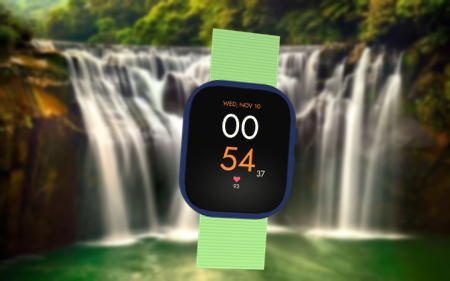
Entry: 0.54.37
